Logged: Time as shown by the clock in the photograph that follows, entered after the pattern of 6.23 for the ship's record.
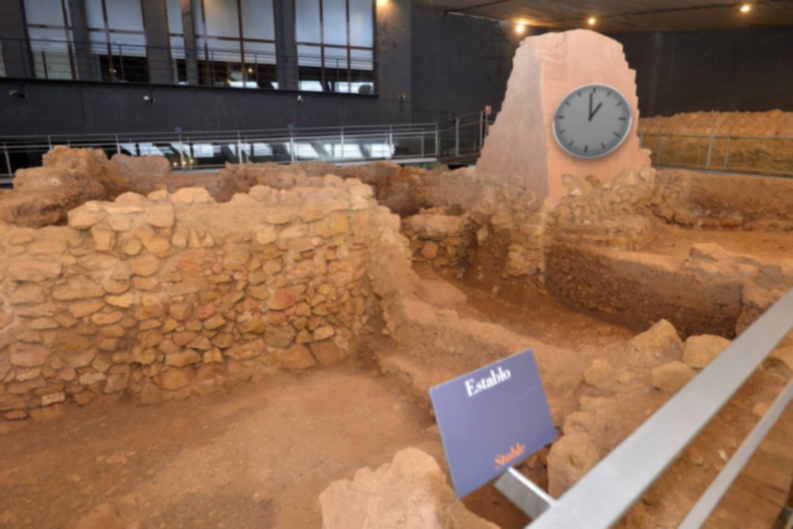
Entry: 12.59
